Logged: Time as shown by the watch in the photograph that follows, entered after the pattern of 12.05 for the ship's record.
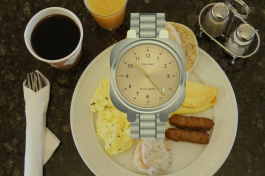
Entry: 10.23
